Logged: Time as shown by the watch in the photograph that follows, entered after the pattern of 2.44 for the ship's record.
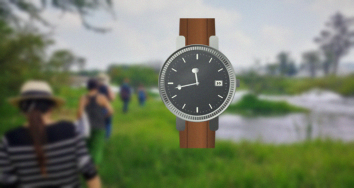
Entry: 11.43
